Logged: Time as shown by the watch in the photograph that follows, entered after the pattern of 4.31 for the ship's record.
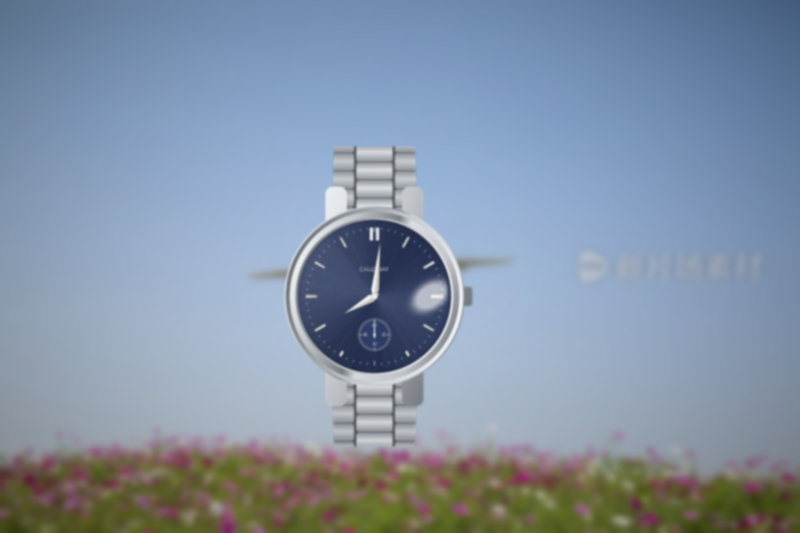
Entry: 8.01
